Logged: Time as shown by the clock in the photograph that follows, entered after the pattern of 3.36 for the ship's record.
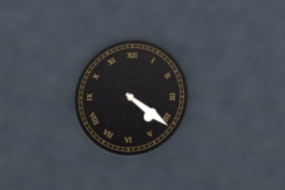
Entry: 4.21
